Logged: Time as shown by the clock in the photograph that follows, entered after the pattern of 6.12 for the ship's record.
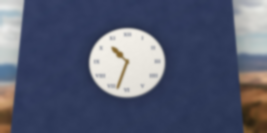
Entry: 10.33
